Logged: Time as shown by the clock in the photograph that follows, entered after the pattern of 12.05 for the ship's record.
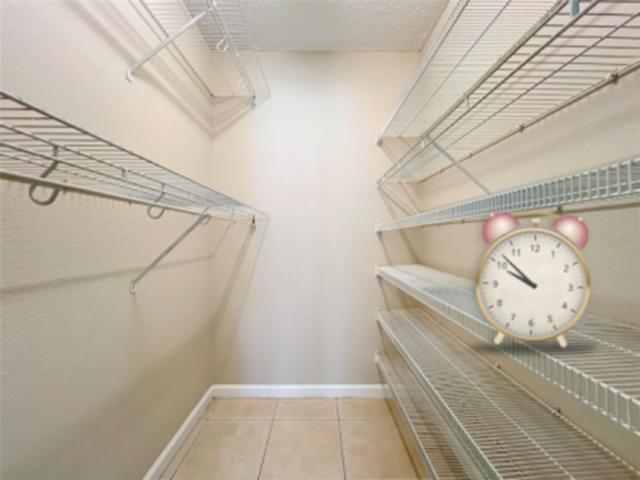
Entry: 9.52
